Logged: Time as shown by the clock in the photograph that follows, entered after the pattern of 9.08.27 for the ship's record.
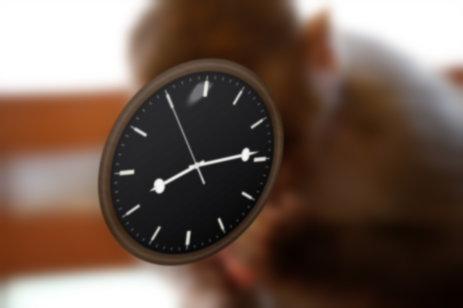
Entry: 8.13.55
